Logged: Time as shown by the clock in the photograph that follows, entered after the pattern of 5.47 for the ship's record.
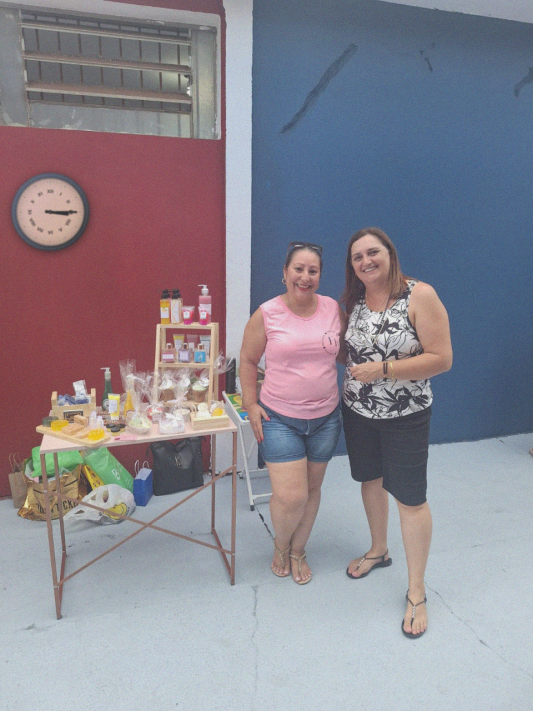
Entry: 3.15
